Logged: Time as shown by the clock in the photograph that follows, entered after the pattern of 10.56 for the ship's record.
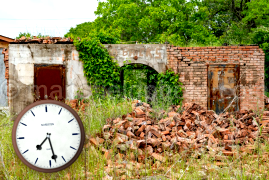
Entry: 7.28
